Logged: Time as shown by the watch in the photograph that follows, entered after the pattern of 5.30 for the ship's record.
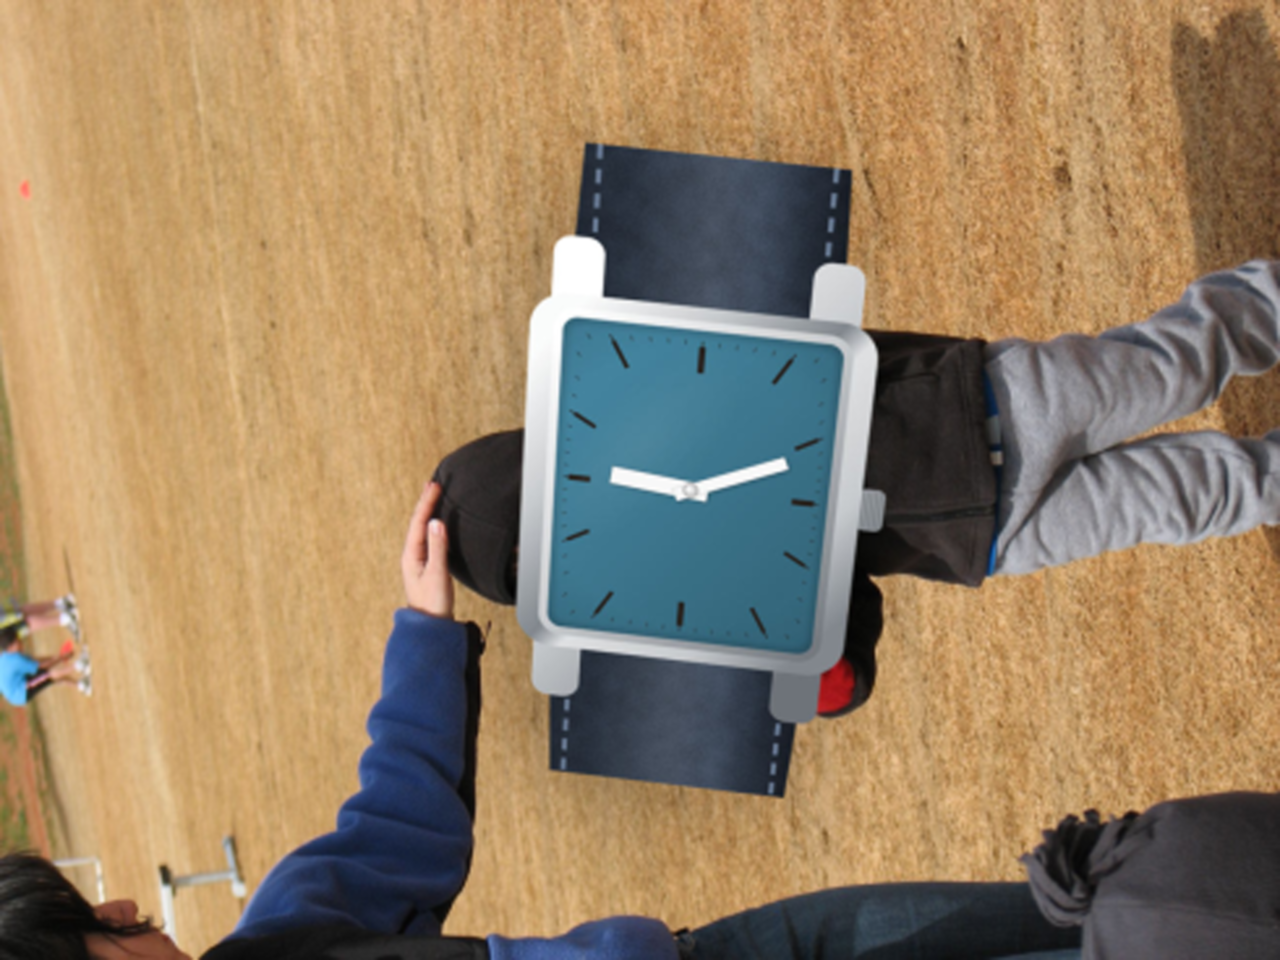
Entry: 9.11
